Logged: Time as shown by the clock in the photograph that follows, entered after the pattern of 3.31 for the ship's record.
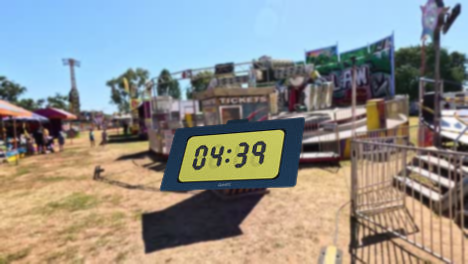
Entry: 4.39
